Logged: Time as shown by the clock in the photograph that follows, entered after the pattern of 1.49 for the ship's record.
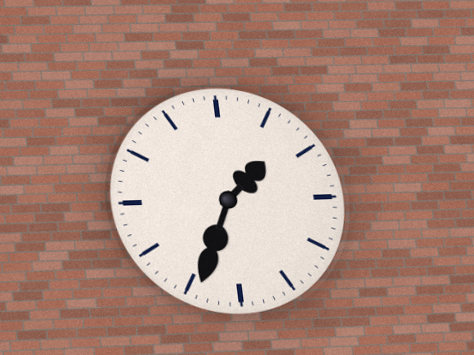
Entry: 1.34
